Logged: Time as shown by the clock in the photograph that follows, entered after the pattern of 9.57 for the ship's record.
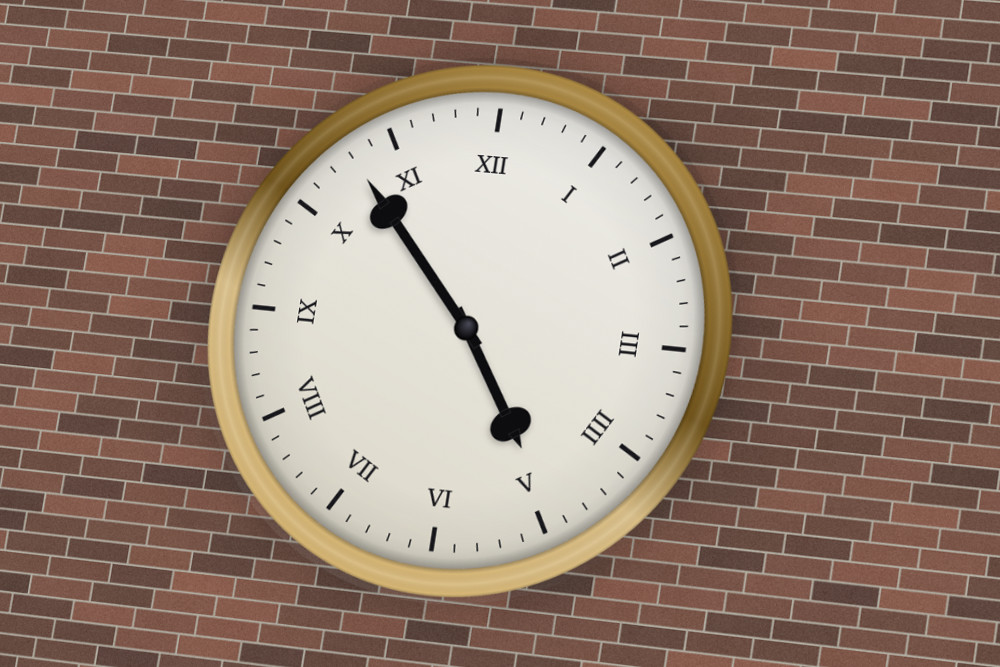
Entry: 4.53
